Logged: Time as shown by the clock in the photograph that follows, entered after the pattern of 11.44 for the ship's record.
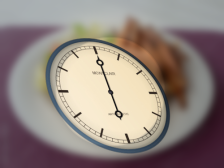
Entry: 6.00
